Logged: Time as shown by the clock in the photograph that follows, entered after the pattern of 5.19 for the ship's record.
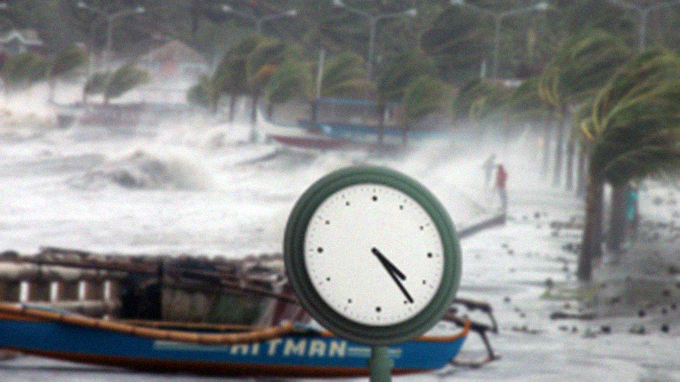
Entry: 4.24
